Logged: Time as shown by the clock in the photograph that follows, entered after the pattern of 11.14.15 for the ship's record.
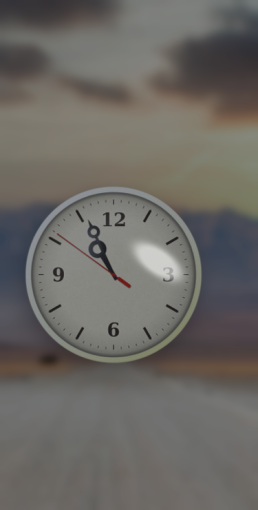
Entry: 10.55.51
